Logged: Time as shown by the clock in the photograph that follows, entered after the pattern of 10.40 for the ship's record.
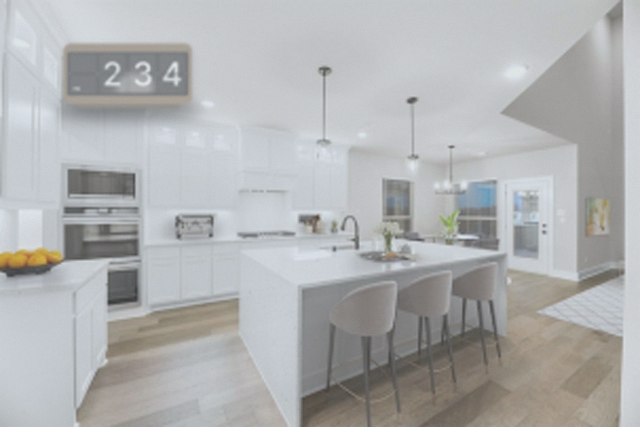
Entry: 2.34
